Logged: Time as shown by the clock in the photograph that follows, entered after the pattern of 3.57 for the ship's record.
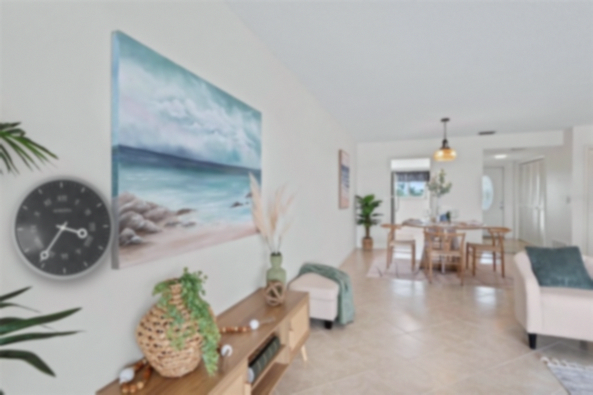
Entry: 3.36
